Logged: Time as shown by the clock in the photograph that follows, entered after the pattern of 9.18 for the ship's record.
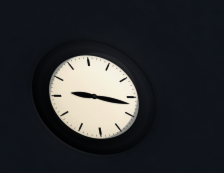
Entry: 9.17
